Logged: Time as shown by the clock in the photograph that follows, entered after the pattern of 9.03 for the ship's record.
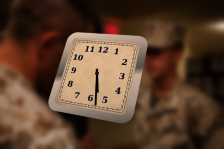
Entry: 5.28
